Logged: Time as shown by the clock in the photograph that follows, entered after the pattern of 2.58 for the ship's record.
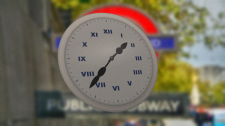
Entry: 1.37
